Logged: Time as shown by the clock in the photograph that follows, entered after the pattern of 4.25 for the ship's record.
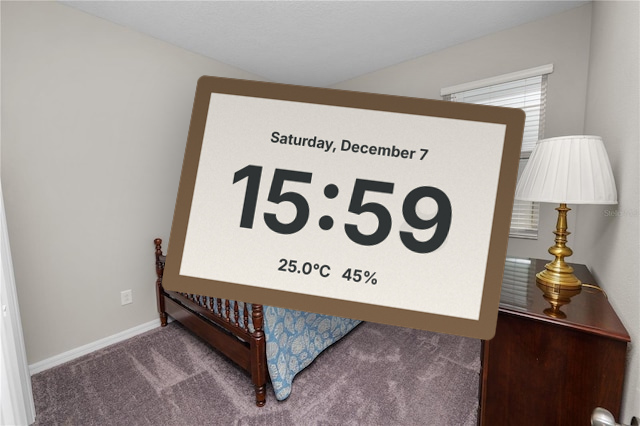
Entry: 15.59
